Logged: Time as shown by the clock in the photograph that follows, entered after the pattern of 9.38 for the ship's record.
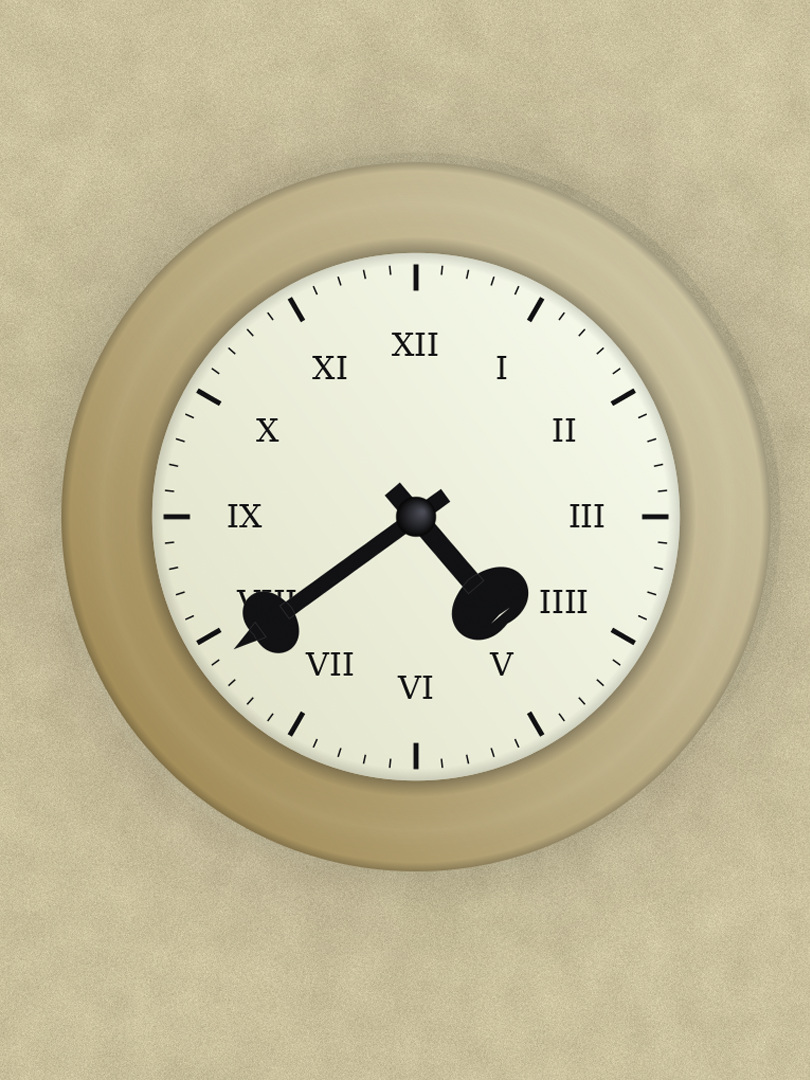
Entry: 4.39
